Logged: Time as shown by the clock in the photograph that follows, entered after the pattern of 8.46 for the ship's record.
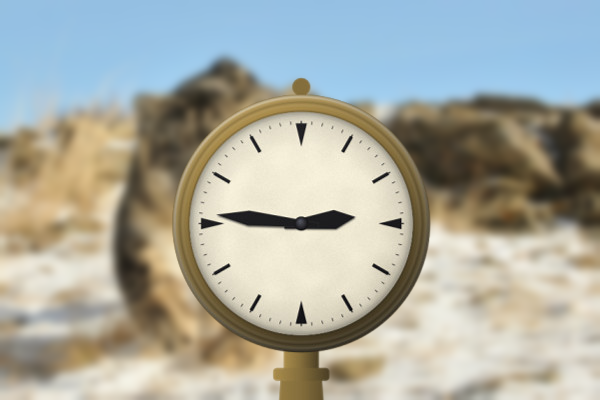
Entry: 2.46
